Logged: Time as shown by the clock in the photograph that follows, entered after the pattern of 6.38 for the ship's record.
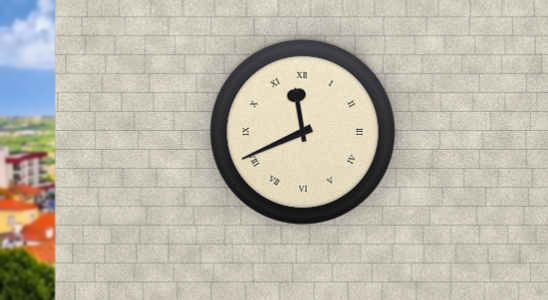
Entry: 11.41
